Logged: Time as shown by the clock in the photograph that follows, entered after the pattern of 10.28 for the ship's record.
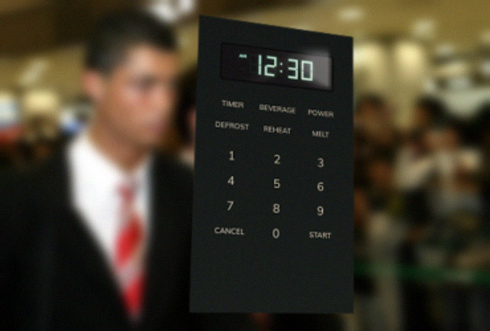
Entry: 12.30
